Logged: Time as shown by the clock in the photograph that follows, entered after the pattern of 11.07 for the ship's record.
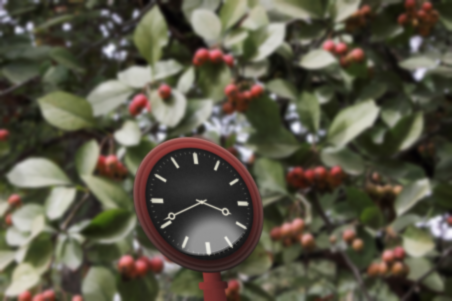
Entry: 3.41
